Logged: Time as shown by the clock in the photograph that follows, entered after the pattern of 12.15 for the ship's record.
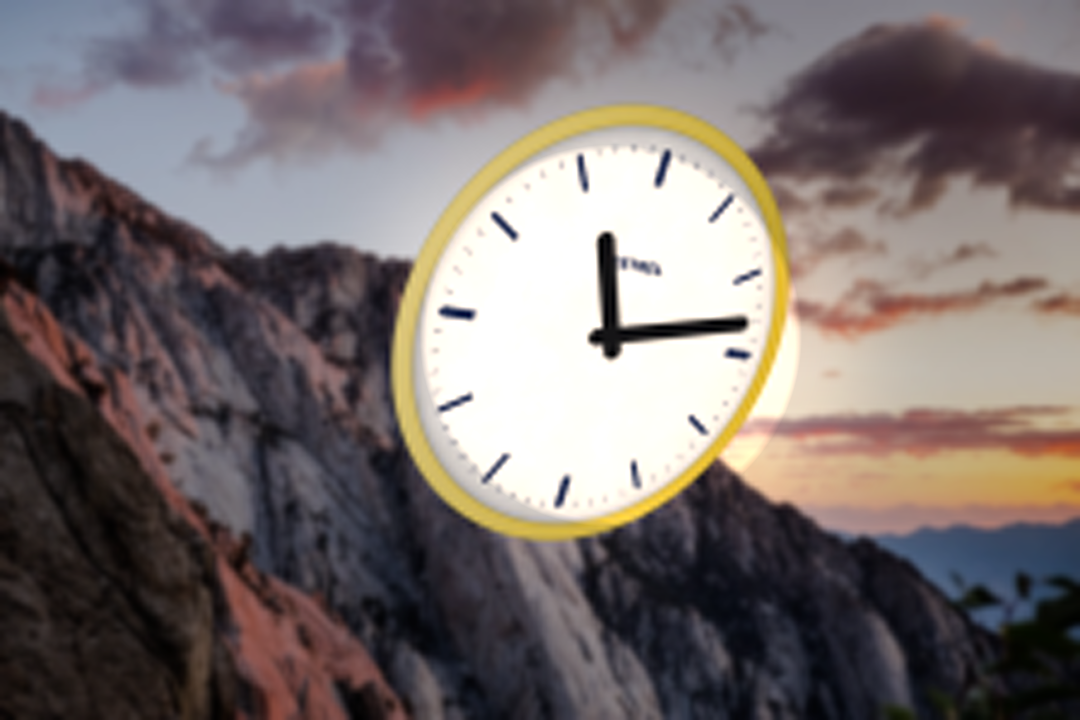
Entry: 11.13
